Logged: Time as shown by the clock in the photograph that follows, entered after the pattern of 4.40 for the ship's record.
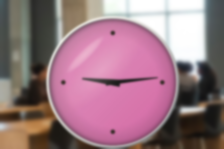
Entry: 9.14
